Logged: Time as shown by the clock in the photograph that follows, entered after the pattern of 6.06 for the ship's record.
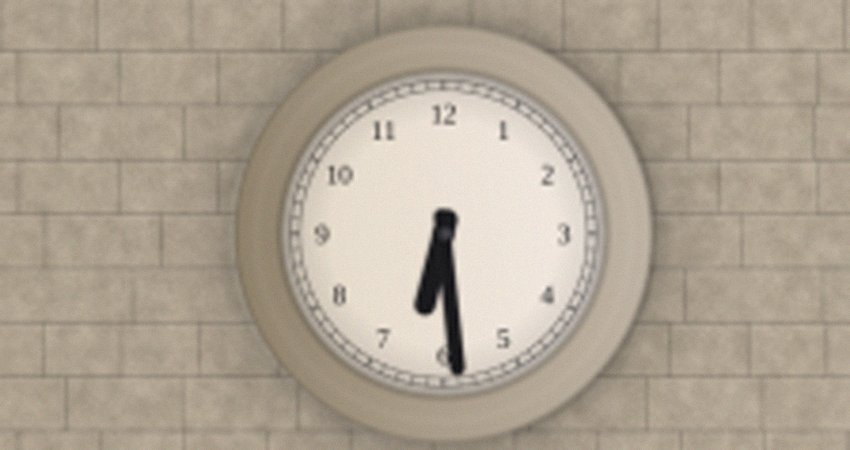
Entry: 6.29
